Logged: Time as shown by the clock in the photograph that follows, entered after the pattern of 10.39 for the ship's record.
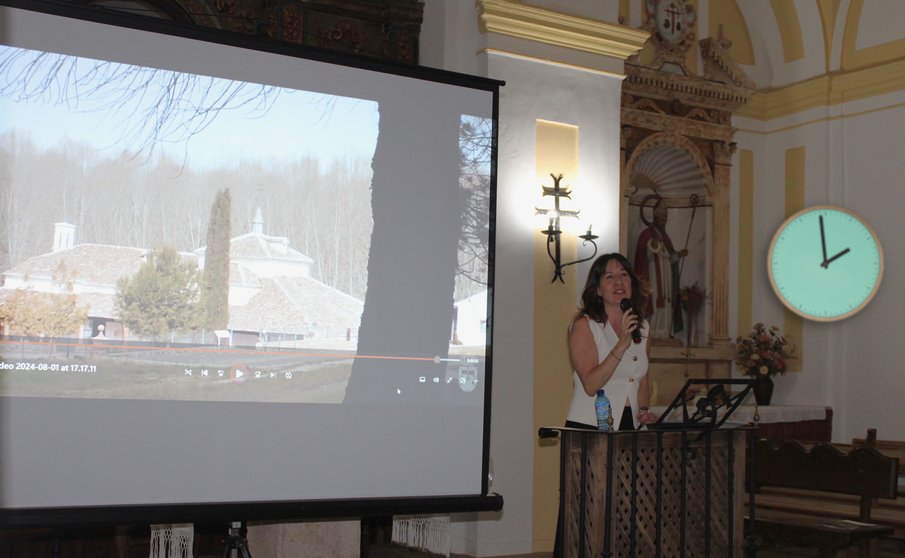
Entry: 1.59
